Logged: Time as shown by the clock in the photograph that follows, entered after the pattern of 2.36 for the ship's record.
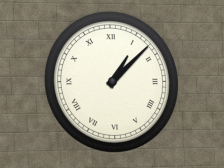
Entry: 1.08
